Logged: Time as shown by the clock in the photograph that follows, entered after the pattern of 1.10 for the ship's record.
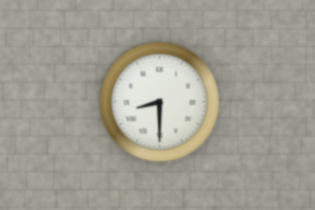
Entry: 8.30
